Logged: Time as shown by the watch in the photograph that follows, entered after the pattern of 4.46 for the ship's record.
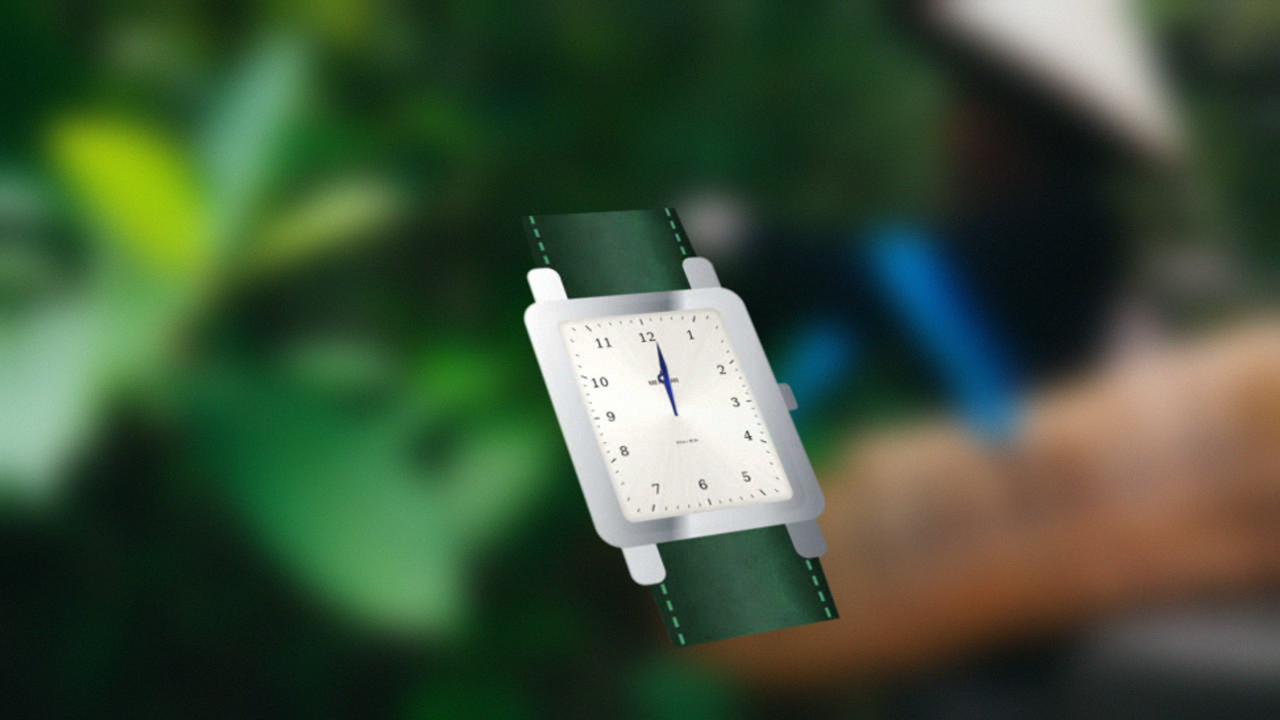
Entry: 12.01
